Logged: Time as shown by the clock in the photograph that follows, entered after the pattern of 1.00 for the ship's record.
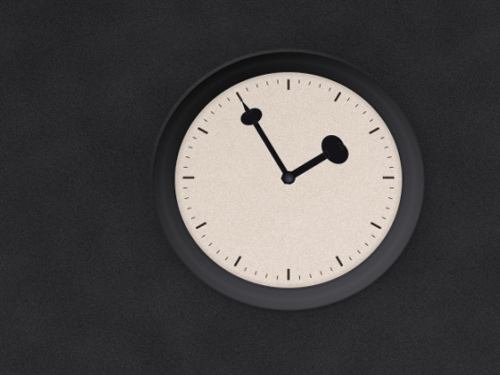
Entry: 1.55
